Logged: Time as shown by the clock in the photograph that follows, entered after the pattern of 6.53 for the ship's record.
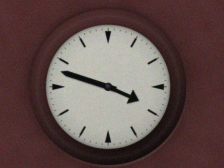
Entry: 3.48
